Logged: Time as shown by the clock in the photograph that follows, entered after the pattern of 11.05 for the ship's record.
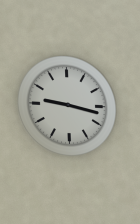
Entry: 9.17
